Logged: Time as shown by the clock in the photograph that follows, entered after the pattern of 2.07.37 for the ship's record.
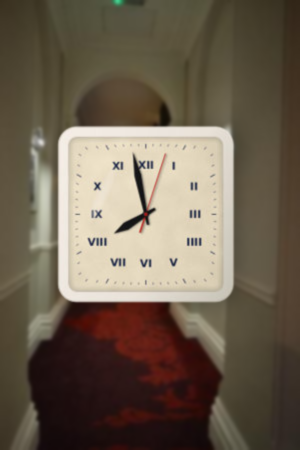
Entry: 7.58.03
